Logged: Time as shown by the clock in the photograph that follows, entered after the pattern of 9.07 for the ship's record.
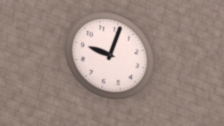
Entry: 9.01
